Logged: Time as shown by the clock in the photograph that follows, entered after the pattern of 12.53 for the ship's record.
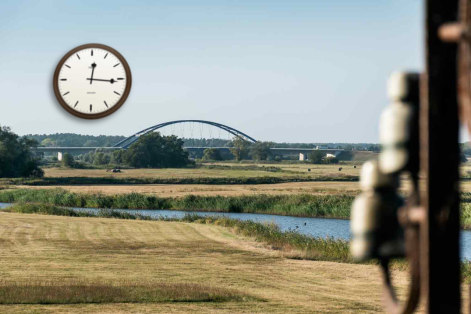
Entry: 12.16
